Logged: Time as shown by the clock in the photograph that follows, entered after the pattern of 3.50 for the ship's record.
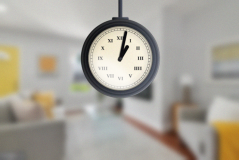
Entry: 1.02
